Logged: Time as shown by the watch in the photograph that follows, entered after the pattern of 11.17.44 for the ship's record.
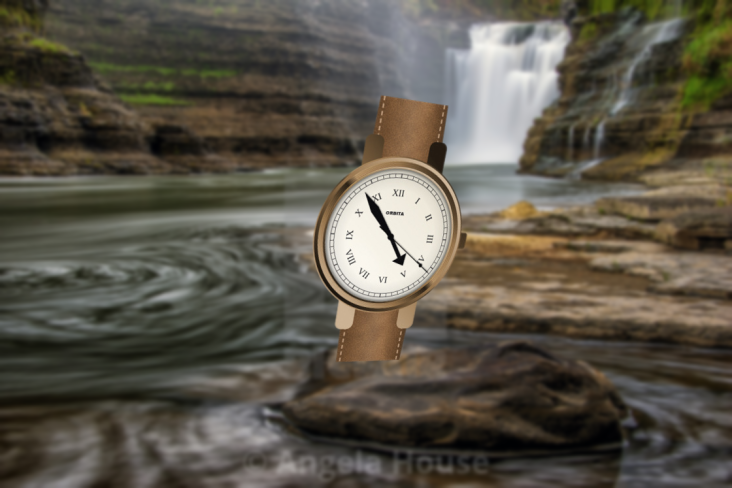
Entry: 4.53.21
